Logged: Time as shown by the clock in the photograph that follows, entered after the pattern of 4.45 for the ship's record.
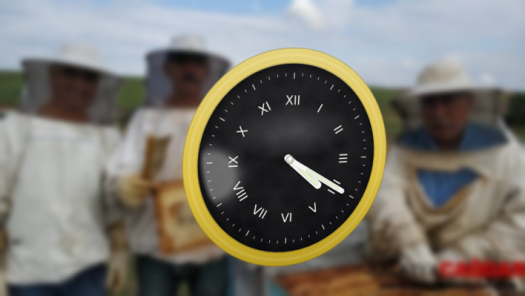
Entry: 4.20
